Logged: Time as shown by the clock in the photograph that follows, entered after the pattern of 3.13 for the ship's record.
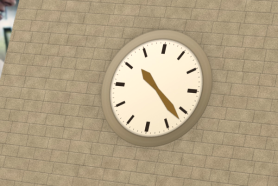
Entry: 10.22
